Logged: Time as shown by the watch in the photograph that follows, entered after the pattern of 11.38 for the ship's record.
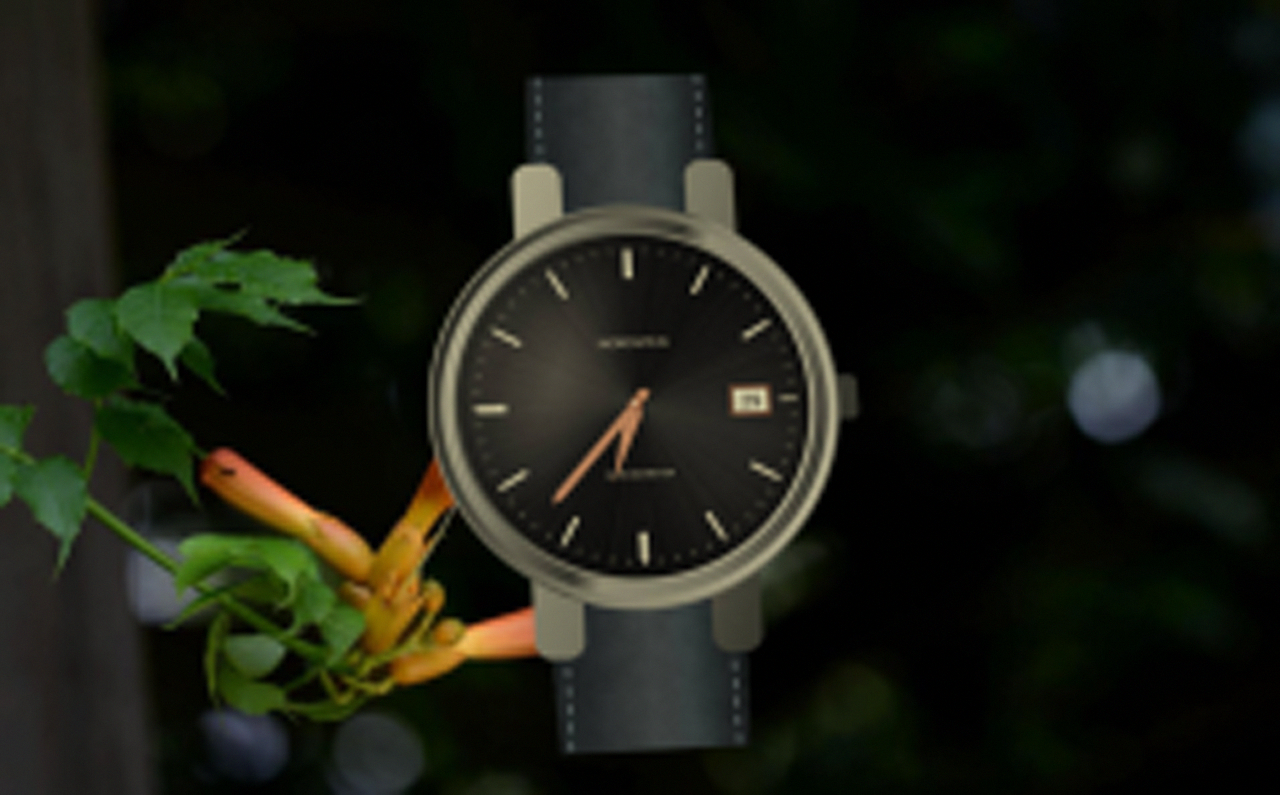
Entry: 6.37
